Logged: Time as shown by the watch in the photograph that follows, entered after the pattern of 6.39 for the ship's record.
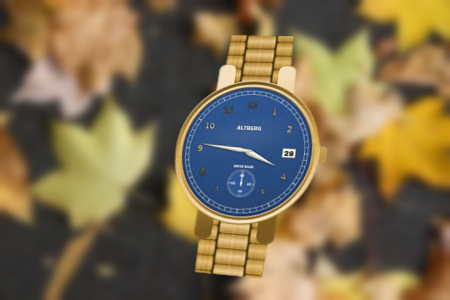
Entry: 3.46
